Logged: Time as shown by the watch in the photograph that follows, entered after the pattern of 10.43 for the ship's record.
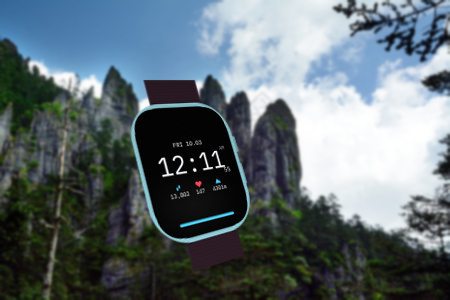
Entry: 12.11
